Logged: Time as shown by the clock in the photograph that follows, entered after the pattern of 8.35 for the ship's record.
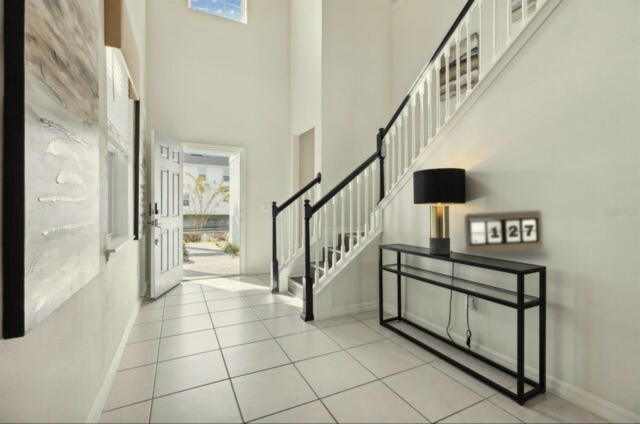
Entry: 1.27
